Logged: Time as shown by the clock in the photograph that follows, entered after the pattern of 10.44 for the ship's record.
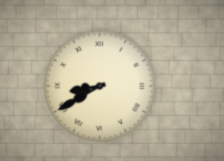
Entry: 8.40
